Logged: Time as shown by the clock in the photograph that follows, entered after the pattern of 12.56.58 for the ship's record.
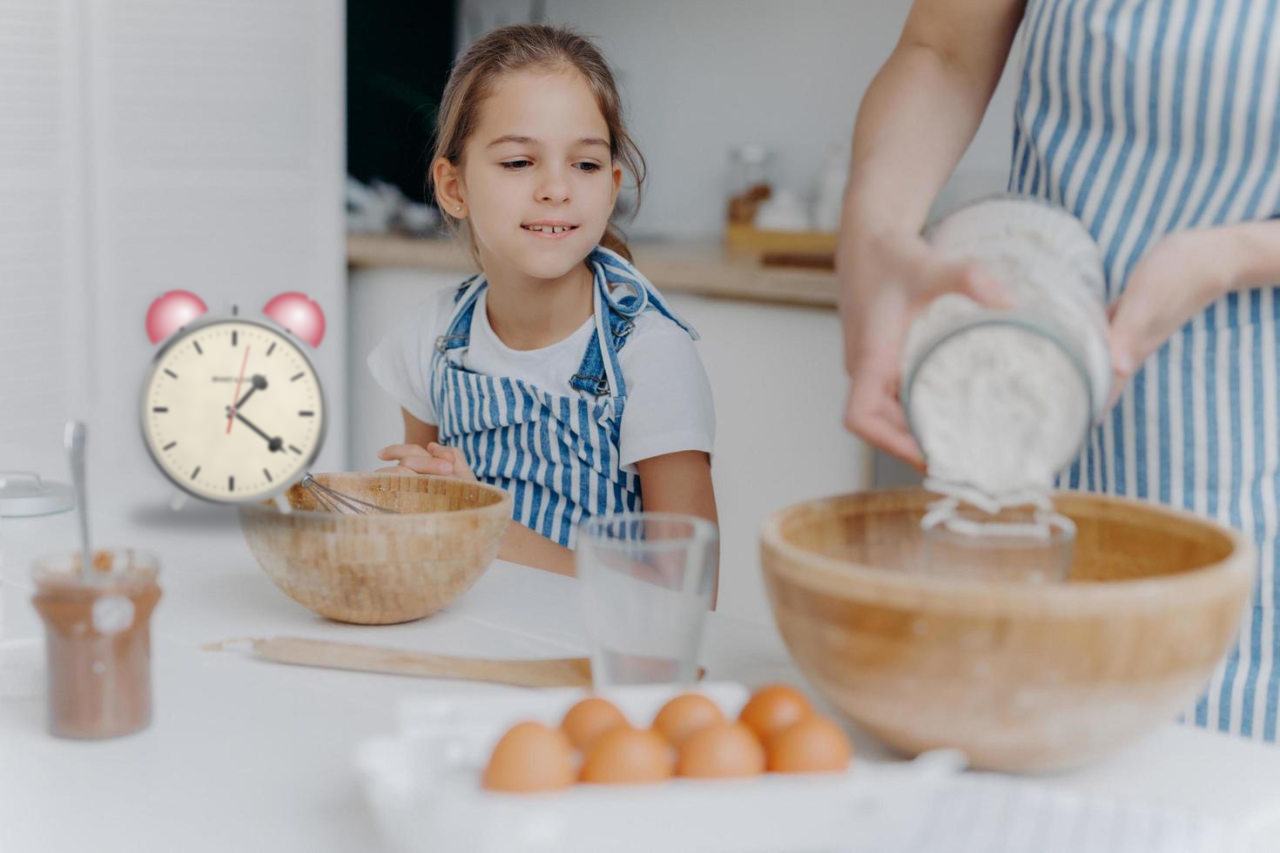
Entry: 1.21.02
